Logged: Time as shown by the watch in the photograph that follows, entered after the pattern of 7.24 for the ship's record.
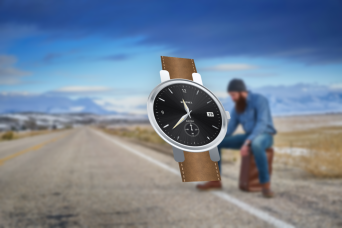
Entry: 11.38
